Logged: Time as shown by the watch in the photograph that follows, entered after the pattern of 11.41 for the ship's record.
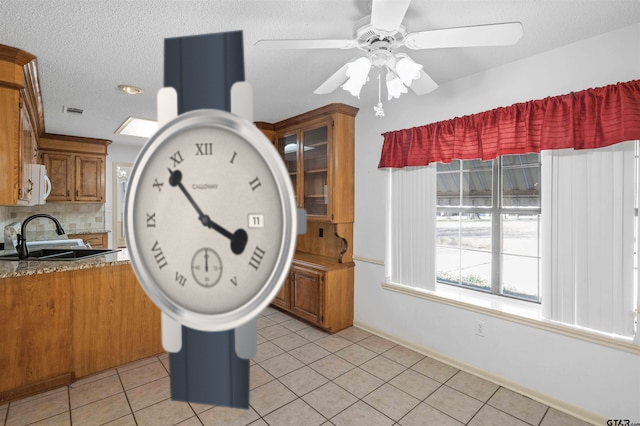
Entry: 3.53
